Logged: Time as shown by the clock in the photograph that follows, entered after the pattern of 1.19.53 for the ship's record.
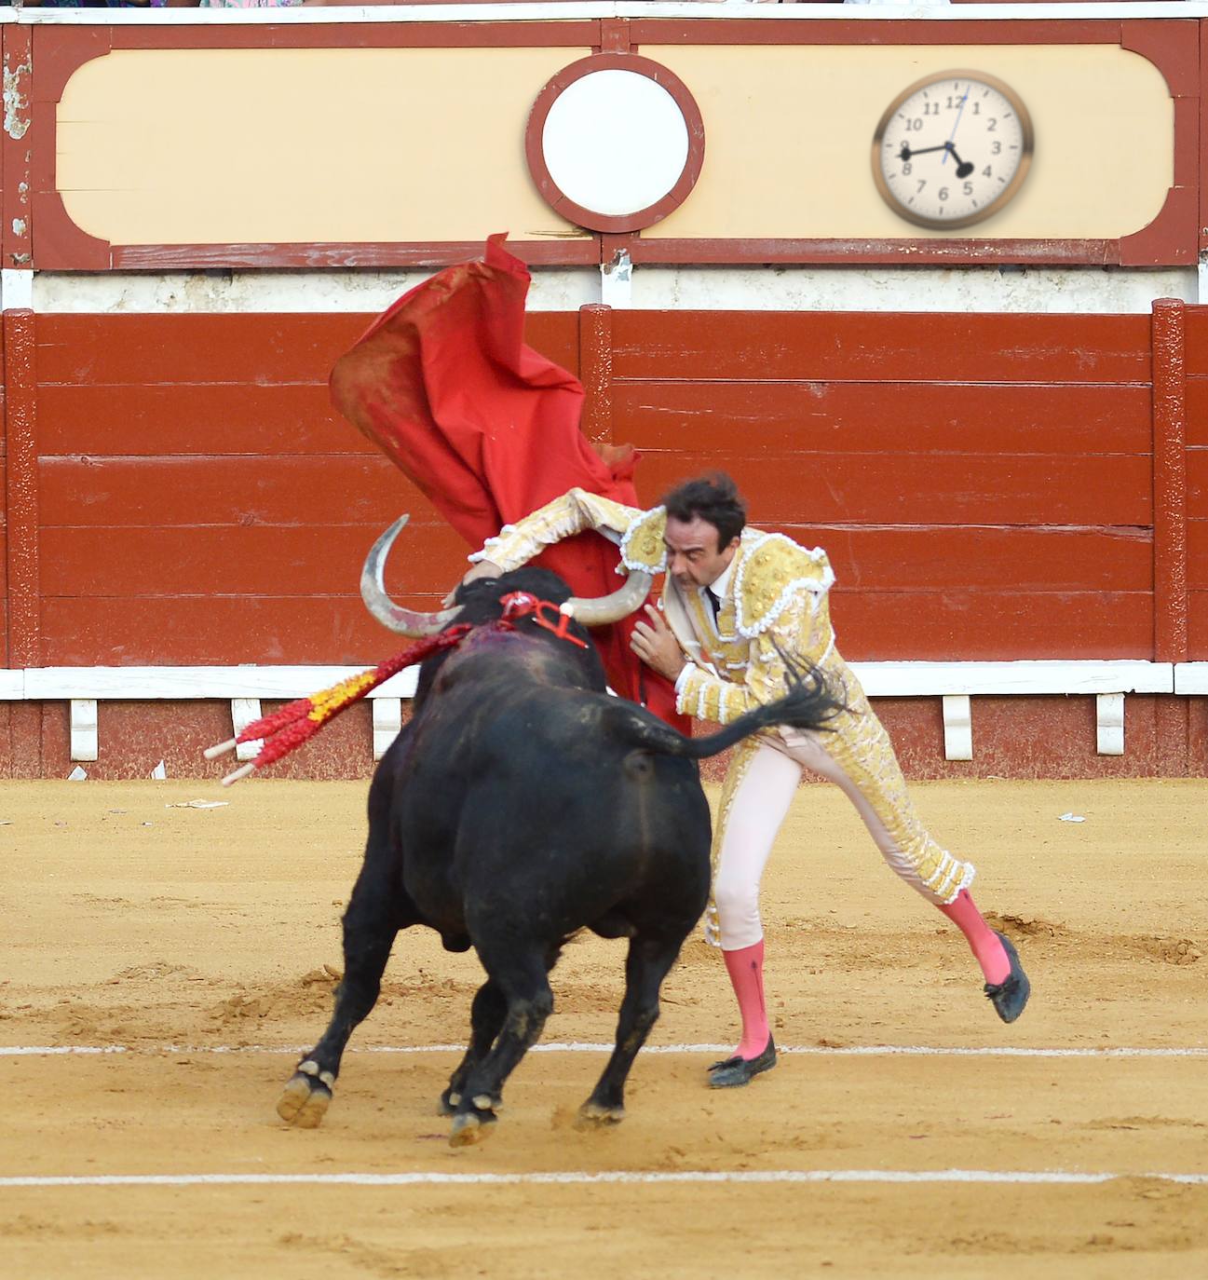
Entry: 4.43.02
